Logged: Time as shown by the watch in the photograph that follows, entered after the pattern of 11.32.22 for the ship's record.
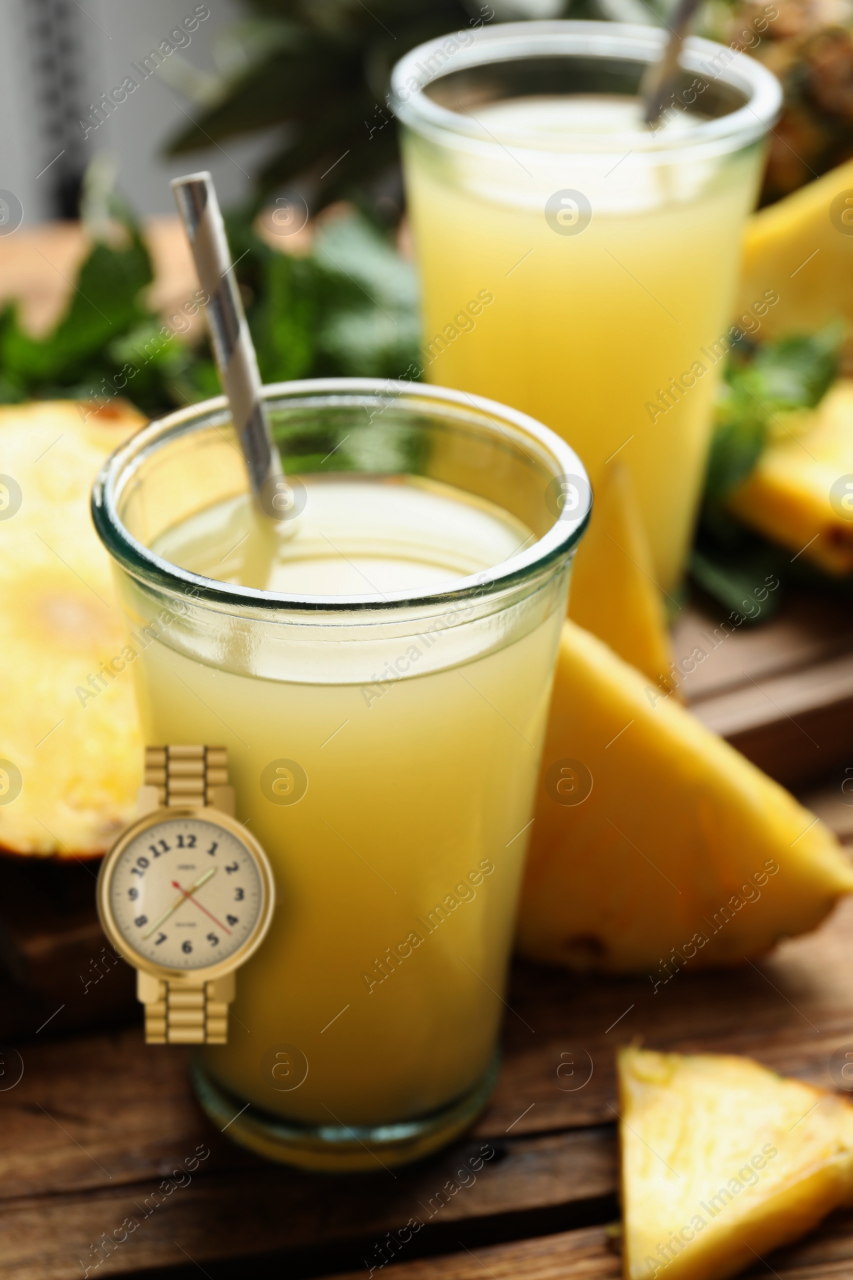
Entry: 1.37.22
